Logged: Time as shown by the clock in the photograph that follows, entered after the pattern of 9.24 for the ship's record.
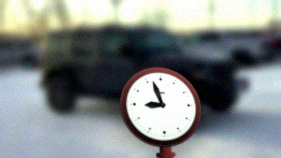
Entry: 8.57
